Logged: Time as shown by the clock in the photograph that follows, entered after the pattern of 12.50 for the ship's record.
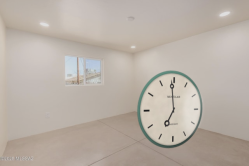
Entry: 6.59
